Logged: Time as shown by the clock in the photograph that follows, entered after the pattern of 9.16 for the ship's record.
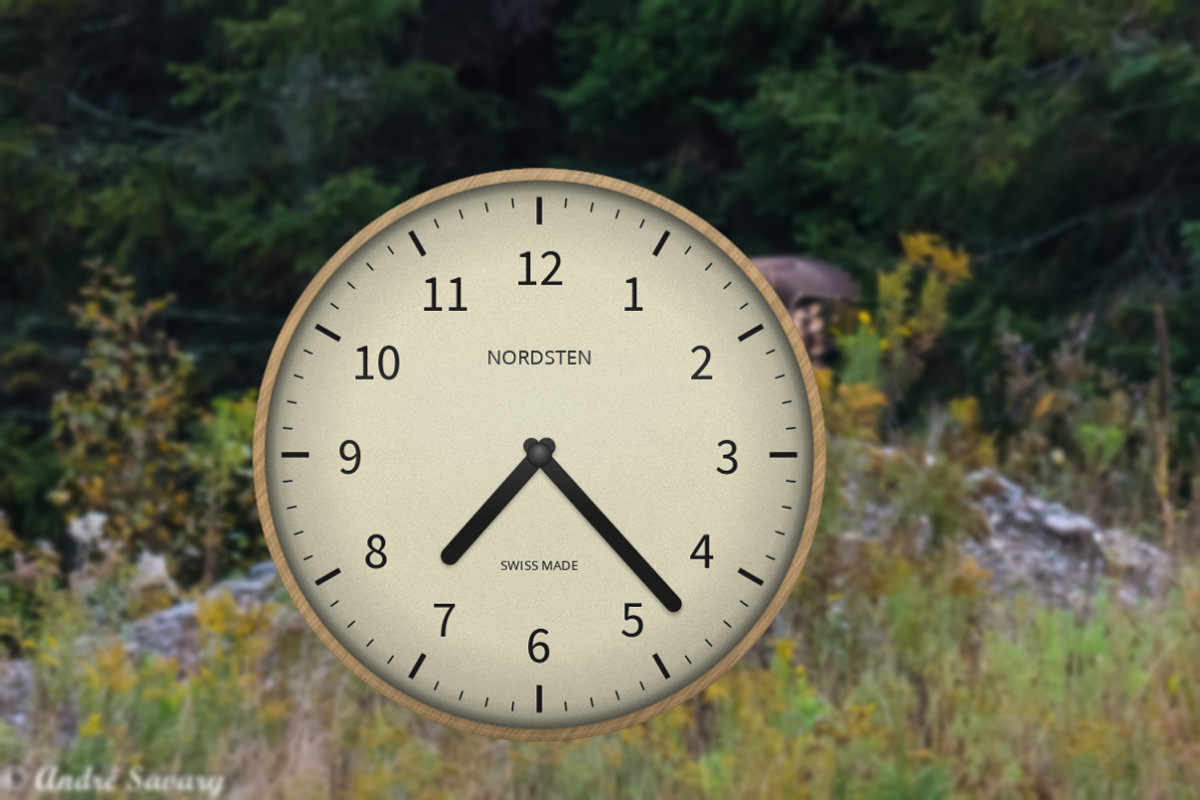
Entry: 7.23
